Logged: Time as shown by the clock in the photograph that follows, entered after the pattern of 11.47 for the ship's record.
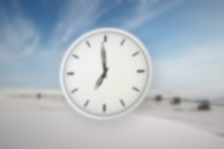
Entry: 6.59
